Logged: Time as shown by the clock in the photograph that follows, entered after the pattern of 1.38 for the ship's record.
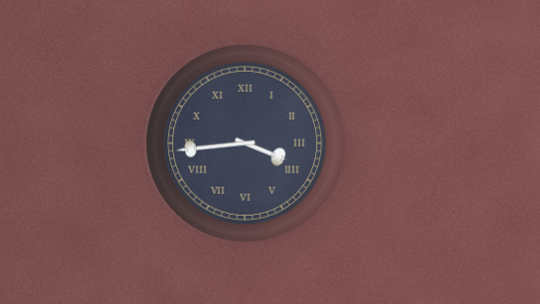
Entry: 3.44
